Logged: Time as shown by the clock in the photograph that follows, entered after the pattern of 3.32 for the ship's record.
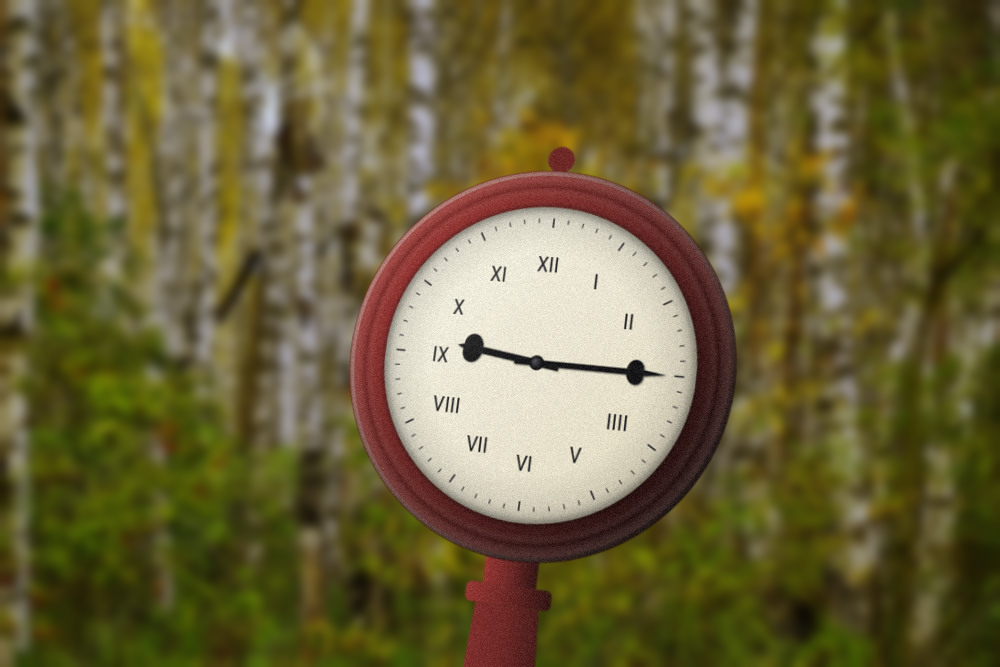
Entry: 9.15
